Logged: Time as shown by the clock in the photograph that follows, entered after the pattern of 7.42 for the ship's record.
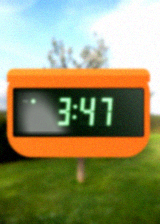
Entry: 3.47
